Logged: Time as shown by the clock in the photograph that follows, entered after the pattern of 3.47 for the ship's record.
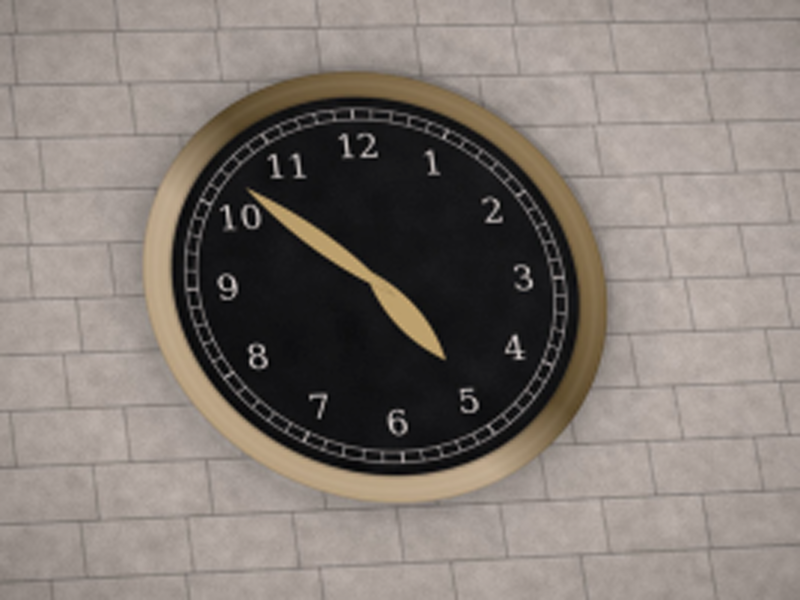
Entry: 4.52
